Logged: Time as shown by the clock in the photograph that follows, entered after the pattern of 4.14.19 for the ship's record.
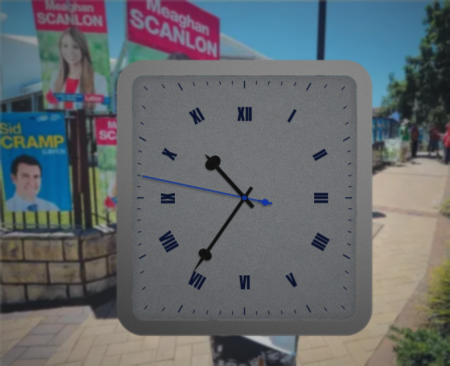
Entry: 10.35.47
